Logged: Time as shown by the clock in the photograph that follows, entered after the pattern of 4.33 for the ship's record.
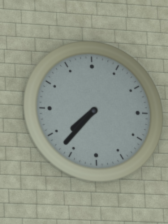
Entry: 7.37
